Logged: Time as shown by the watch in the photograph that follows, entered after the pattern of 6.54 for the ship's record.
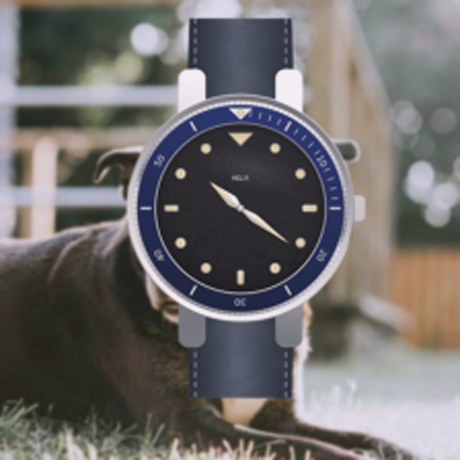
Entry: 10.21
